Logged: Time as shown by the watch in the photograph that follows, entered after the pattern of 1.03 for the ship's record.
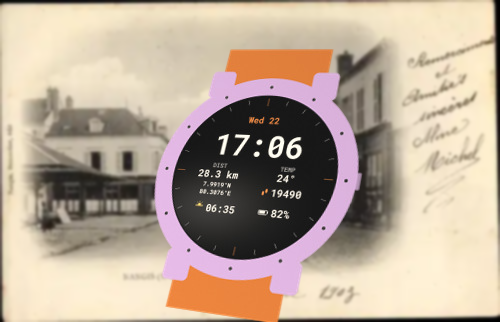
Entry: 17.06
